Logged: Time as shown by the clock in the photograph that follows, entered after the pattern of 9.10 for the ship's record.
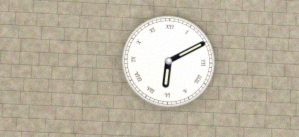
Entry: 6.10
